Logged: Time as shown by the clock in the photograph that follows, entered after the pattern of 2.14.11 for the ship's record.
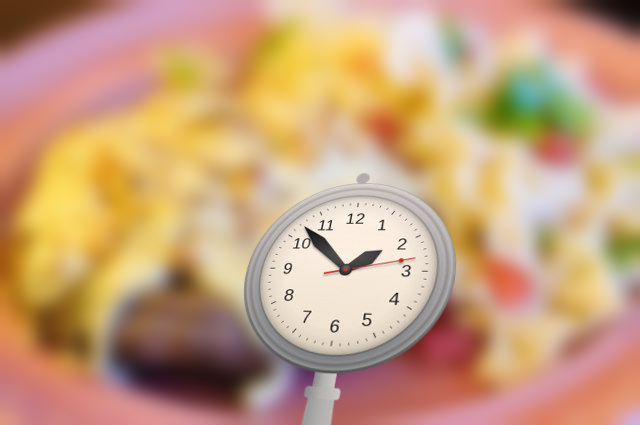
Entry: 1.52.13
